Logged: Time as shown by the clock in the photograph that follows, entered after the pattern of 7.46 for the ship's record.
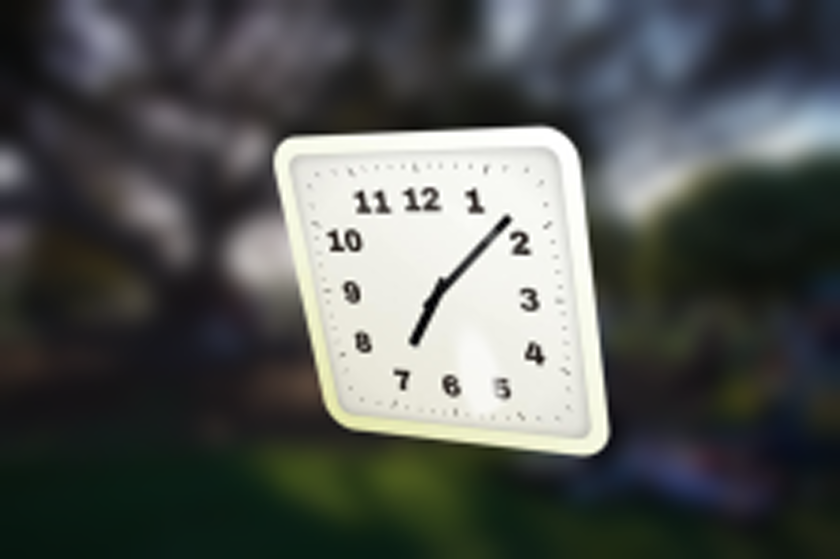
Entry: 7.08
